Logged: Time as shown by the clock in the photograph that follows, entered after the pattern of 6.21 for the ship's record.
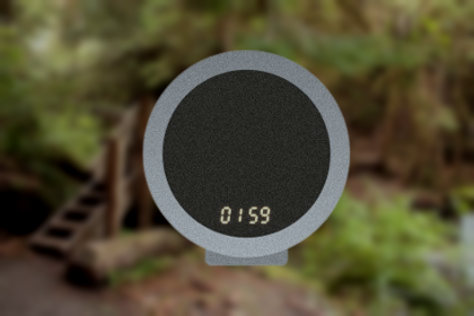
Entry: 1.59
